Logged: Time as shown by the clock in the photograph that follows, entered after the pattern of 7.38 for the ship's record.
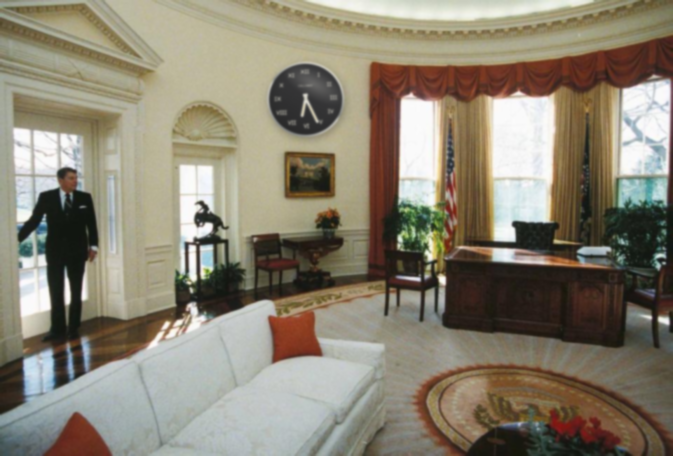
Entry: 6.26
